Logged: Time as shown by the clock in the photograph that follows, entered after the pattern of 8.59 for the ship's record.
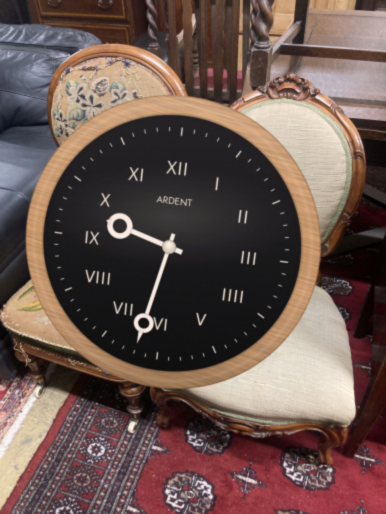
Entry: 9.32
